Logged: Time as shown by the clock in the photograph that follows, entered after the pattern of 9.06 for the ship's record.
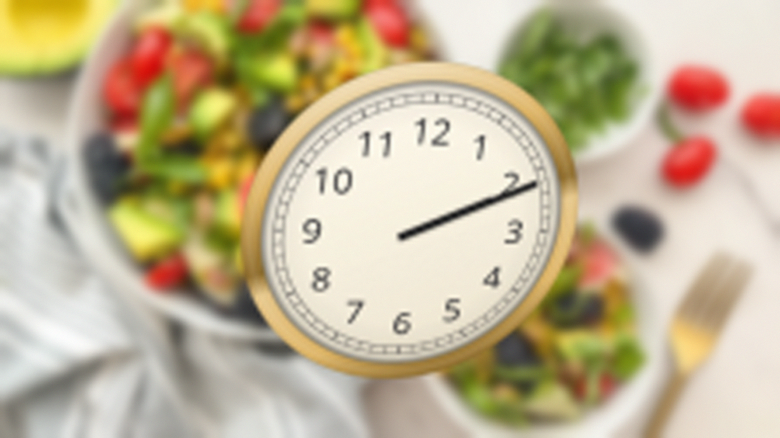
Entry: 2.11
